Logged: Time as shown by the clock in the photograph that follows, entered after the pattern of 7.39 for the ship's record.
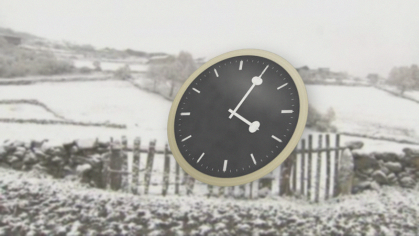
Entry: 4.05
